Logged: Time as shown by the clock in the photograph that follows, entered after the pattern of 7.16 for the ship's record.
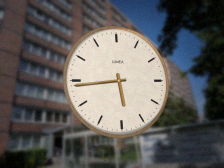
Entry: 5.44
